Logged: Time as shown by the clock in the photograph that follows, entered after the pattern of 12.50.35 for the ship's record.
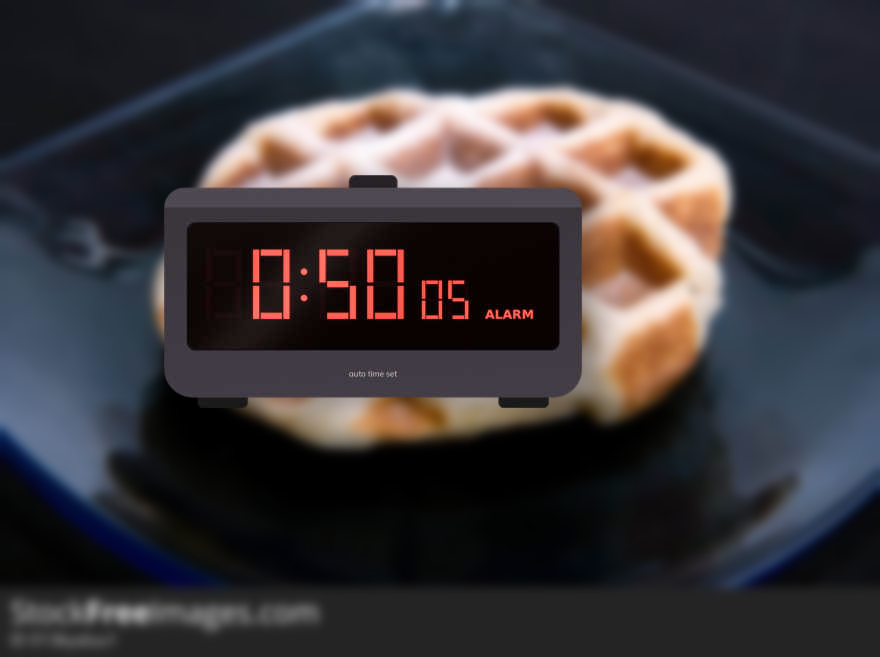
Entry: 0.50.05
